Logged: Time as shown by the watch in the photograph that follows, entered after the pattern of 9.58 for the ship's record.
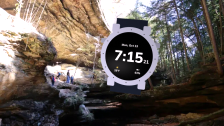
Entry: 7.15
